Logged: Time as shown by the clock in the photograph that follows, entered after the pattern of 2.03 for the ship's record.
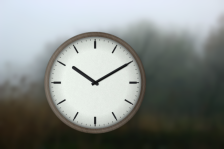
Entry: 10.10
